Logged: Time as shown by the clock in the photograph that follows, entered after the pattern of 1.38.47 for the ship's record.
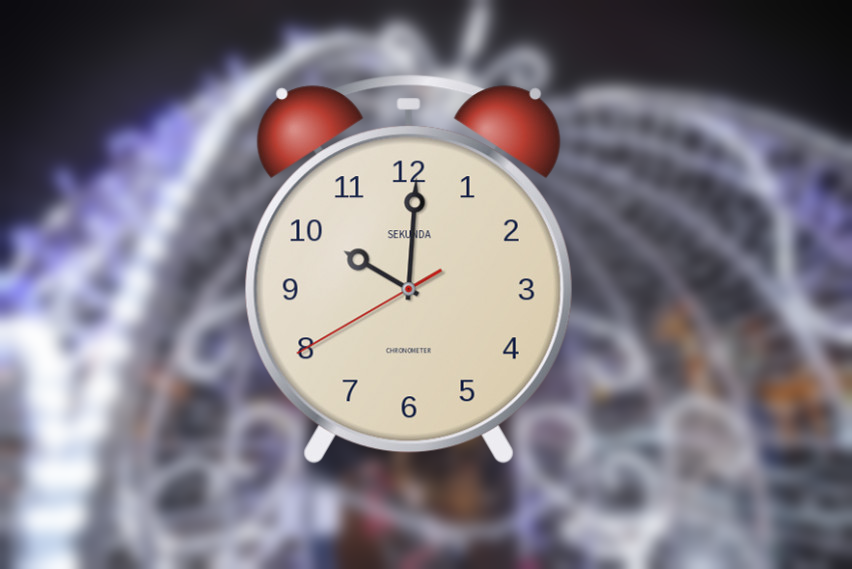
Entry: 10.00.40
